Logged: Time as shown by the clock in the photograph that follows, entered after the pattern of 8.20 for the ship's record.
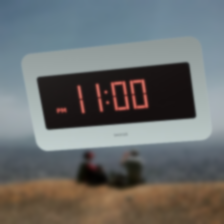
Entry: 11.00
